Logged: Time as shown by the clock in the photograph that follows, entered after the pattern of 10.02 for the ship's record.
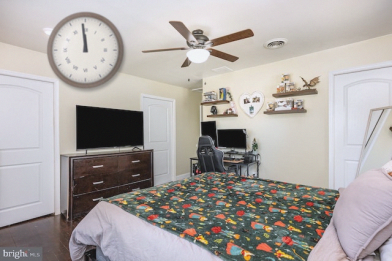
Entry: 11.59
